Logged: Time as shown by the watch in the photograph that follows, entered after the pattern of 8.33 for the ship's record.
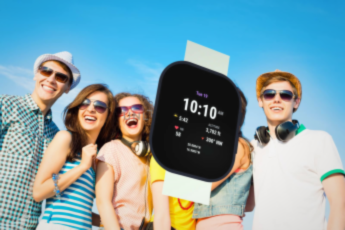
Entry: 10.10
